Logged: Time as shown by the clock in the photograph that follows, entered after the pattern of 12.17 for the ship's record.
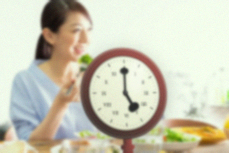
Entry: 5.00
